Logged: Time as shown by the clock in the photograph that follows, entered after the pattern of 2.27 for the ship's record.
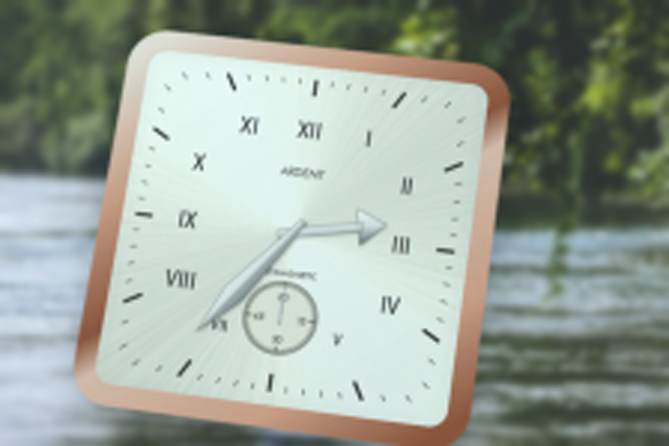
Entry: 2.36
